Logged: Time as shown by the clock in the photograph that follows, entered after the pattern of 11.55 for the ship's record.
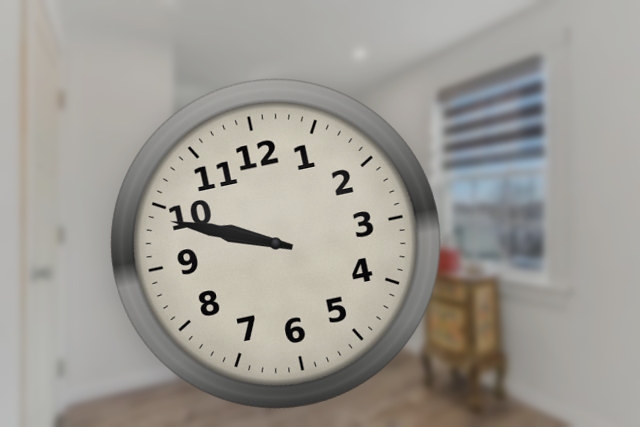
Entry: 9.49
